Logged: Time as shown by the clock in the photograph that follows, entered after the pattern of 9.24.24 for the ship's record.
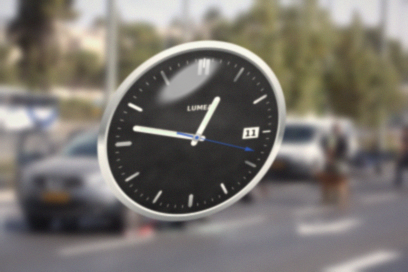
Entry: 12.47.18
